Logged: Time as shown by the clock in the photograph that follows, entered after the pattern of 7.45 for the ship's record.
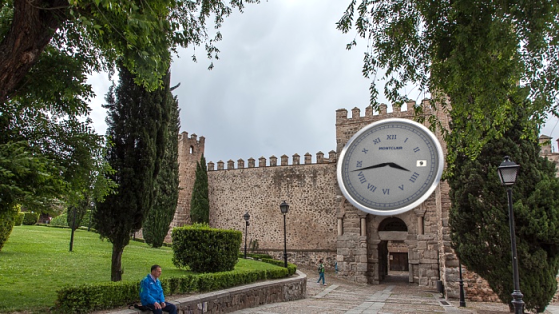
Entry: 3.43
